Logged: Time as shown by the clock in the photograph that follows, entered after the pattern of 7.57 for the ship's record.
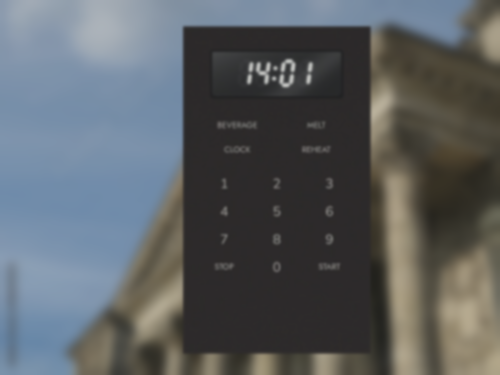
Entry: 14.01
